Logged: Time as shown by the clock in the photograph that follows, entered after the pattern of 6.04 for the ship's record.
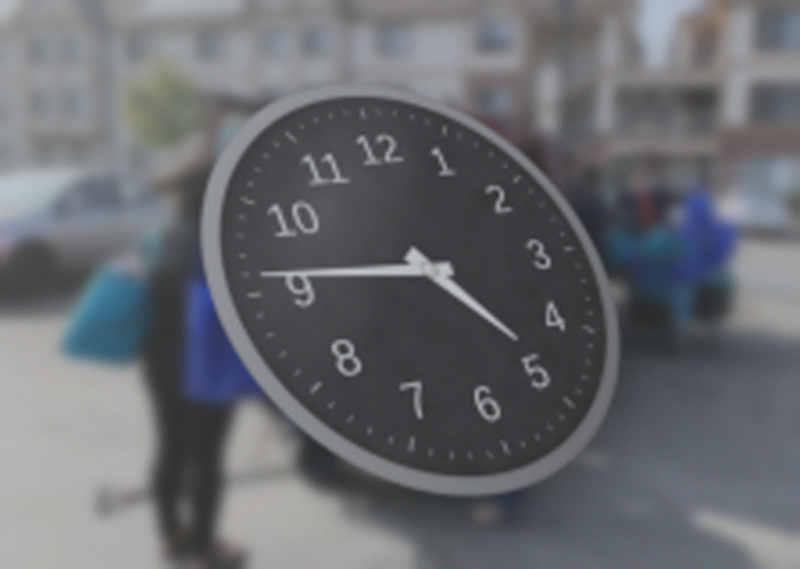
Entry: 4.46
